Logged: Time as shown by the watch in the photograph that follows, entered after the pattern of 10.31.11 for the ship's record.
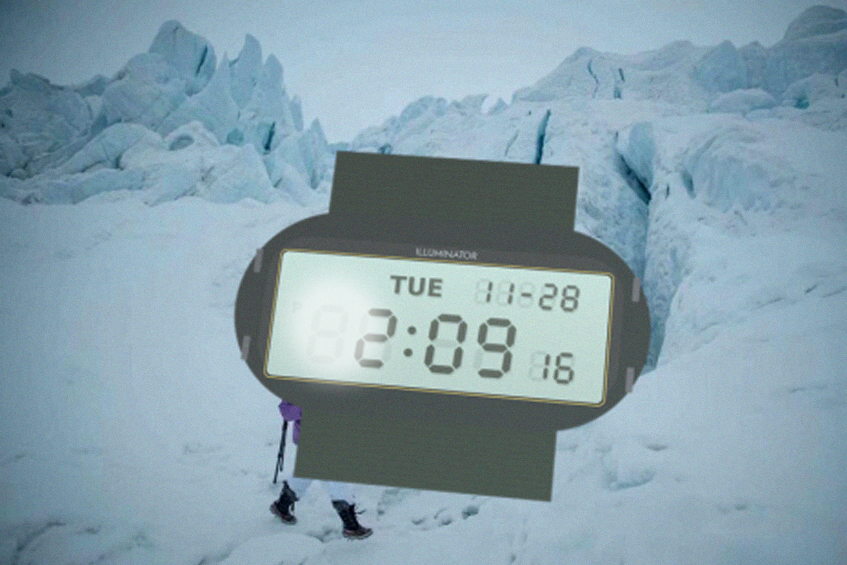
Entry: 2.09.16
